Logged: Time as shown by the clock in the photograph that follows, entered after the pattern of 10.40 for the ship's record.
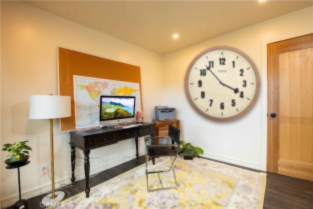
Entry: 3.53
